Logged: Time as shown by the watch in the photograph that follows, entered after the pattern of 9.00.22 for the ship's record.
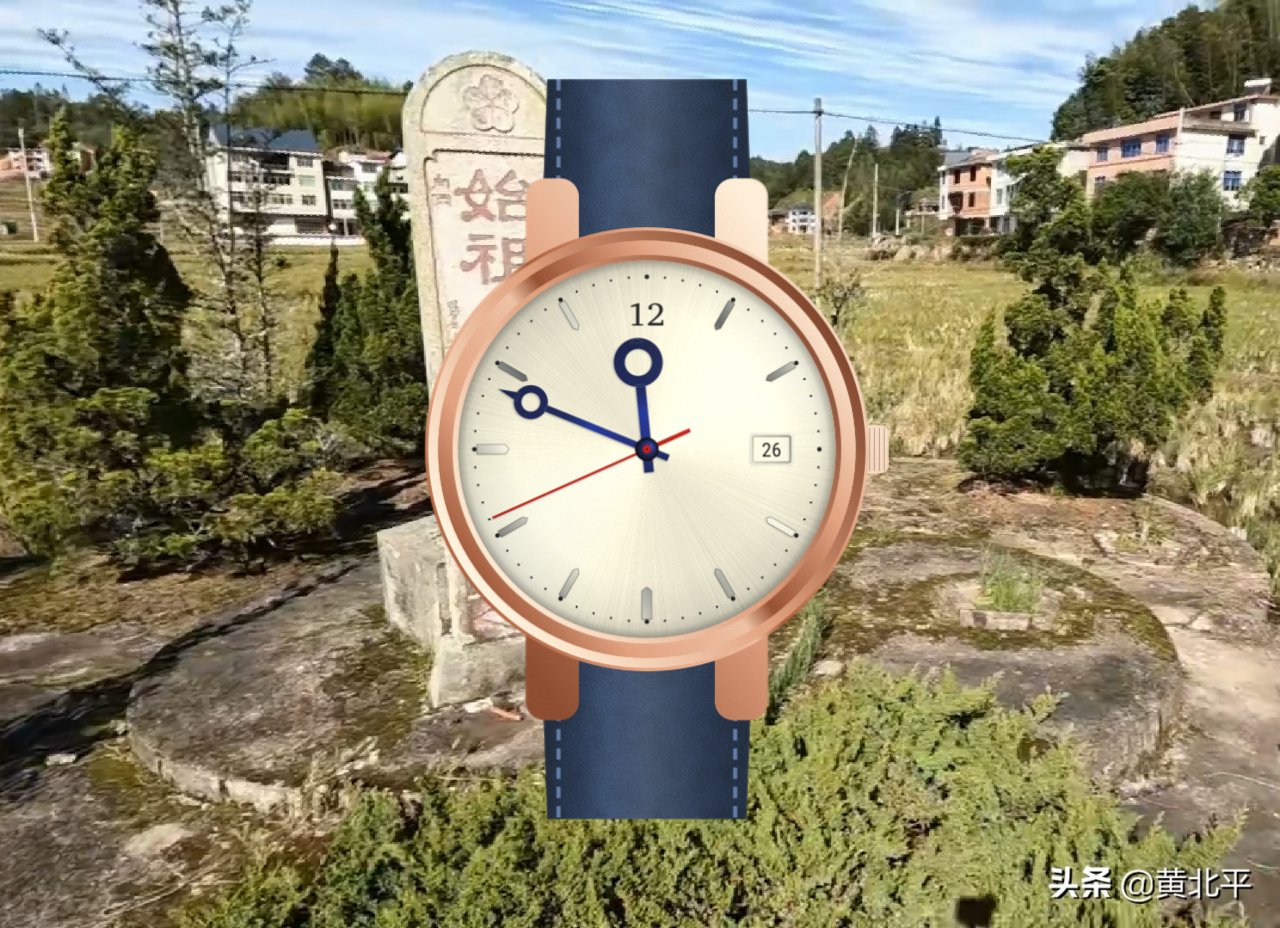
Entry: 11.48.41
